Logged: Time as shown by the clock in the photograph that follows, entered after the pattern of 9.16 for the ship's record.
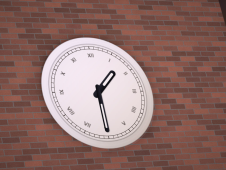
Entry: 1.30
